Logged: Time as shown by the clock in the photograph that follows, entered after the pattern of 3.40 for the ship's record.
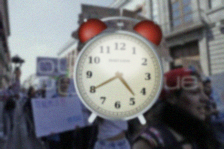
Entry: 4.40
